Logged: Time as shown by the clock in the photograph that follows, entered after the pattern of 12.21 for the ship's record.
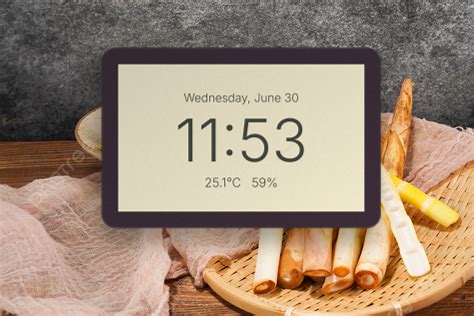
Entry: 11.53
